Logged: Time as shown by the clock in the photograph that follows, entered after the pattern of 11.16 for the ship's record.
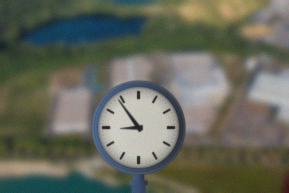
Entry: 8.54
